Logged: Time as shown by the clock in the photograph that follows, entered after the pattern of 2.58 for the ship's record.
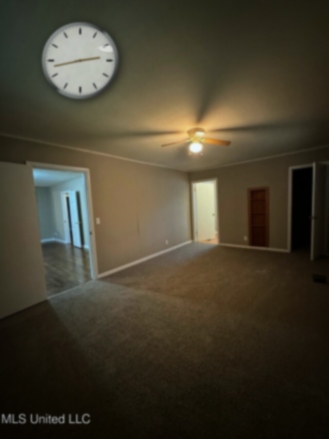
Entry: 2.43
